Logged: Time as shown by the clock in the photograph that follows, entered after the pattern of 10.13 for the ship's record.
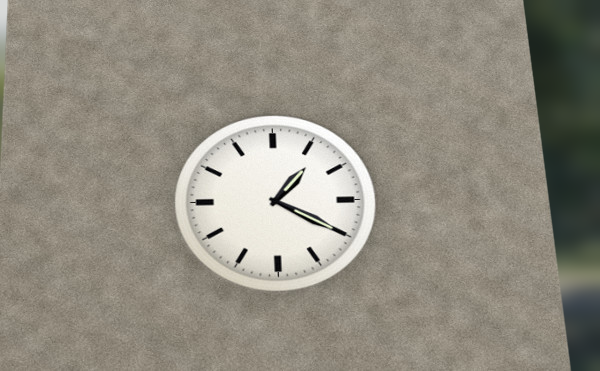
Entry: 1.20
